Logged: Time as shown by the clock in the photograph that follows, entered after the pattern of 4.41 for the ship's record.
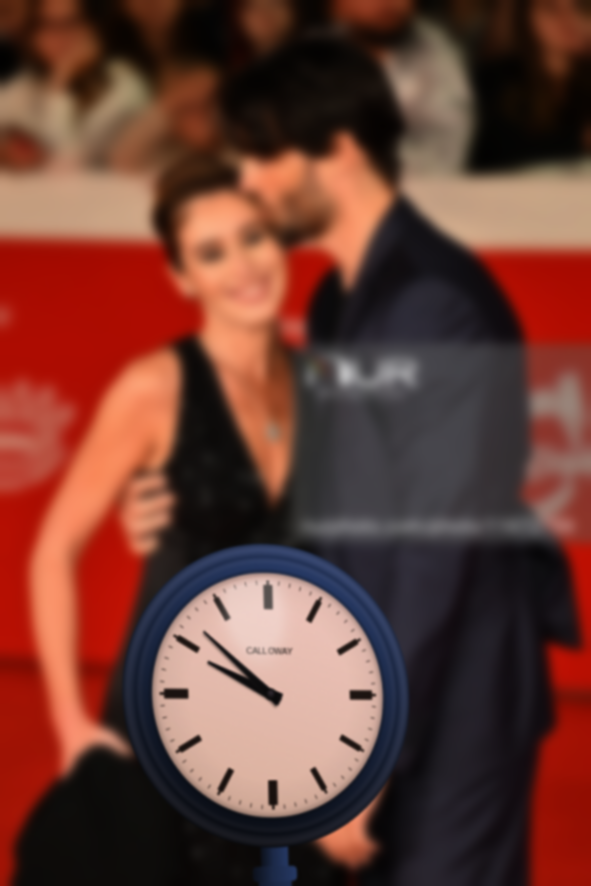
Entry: 9.52
